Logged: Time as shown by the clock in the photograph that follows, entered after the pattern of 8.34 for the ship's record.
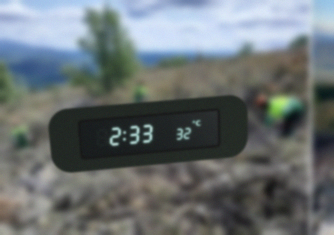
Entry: 2.33
